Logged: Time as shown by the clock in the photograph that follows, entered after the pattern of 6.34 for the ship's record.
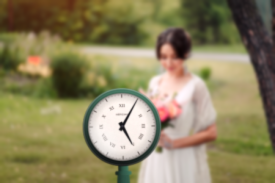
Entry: 5.05
